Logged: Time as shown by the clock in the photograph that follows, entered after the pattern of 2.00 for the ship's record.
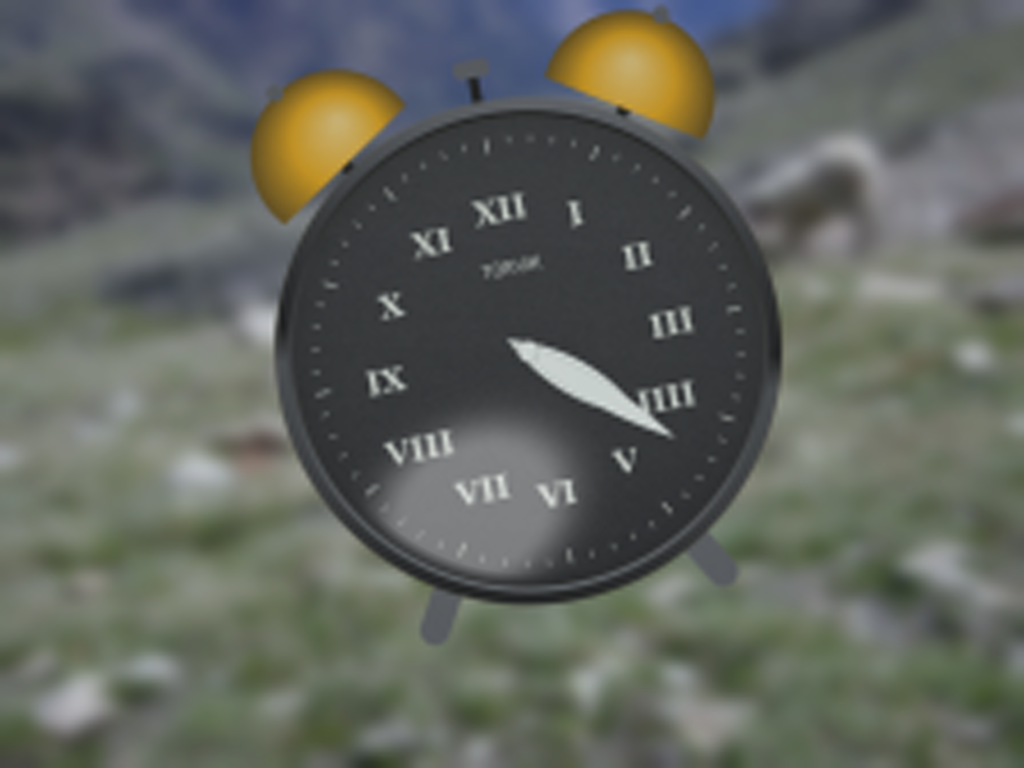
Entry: 4.22
